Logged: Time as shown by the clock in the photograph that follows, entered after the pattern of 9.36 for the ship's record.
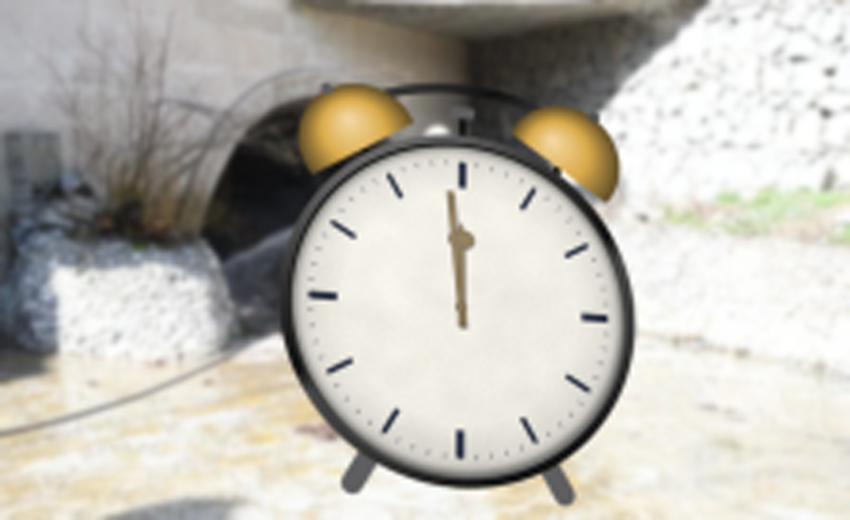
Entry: 11.59
